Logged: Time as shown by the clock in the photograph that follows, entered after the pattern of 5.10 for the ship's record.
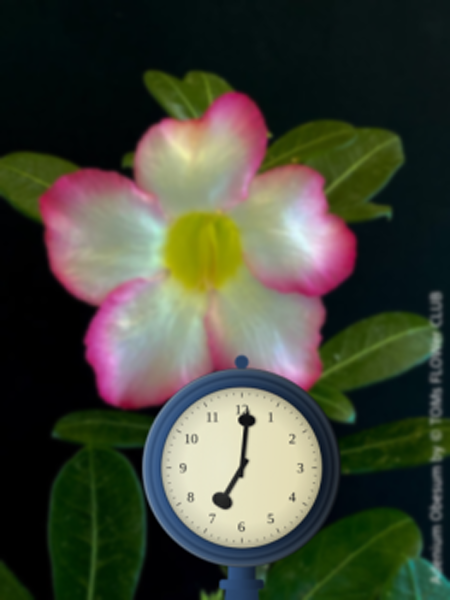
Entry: 7.01
